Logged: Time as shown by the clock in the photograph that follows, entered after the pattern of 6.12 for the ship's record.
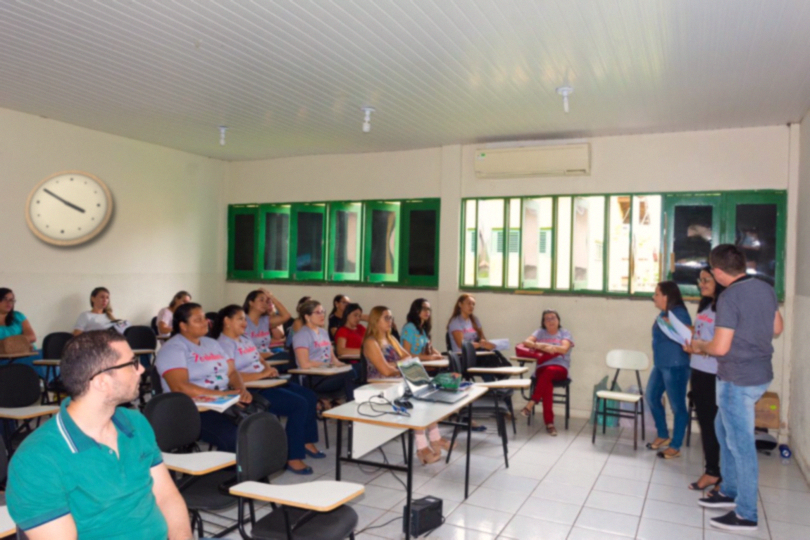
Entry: 3.50
